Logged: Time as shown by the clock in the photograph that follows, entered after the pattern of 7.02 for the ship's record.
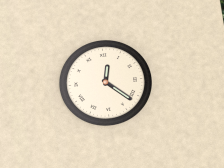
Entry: 12.22
